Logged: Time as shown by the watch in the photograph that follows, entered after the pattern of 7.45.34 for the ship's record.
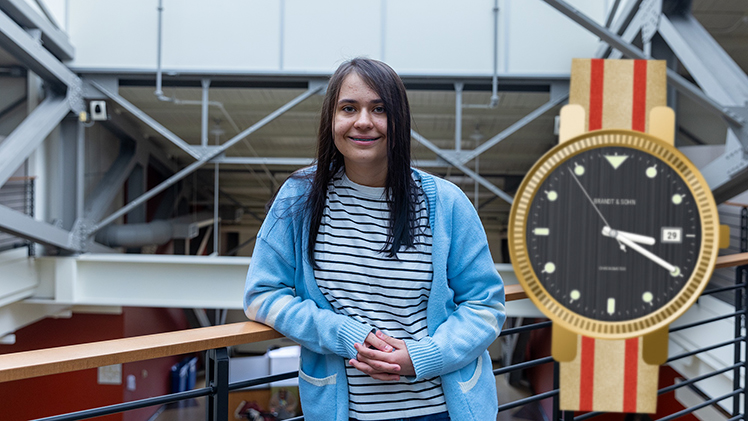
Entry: 3.19.54
